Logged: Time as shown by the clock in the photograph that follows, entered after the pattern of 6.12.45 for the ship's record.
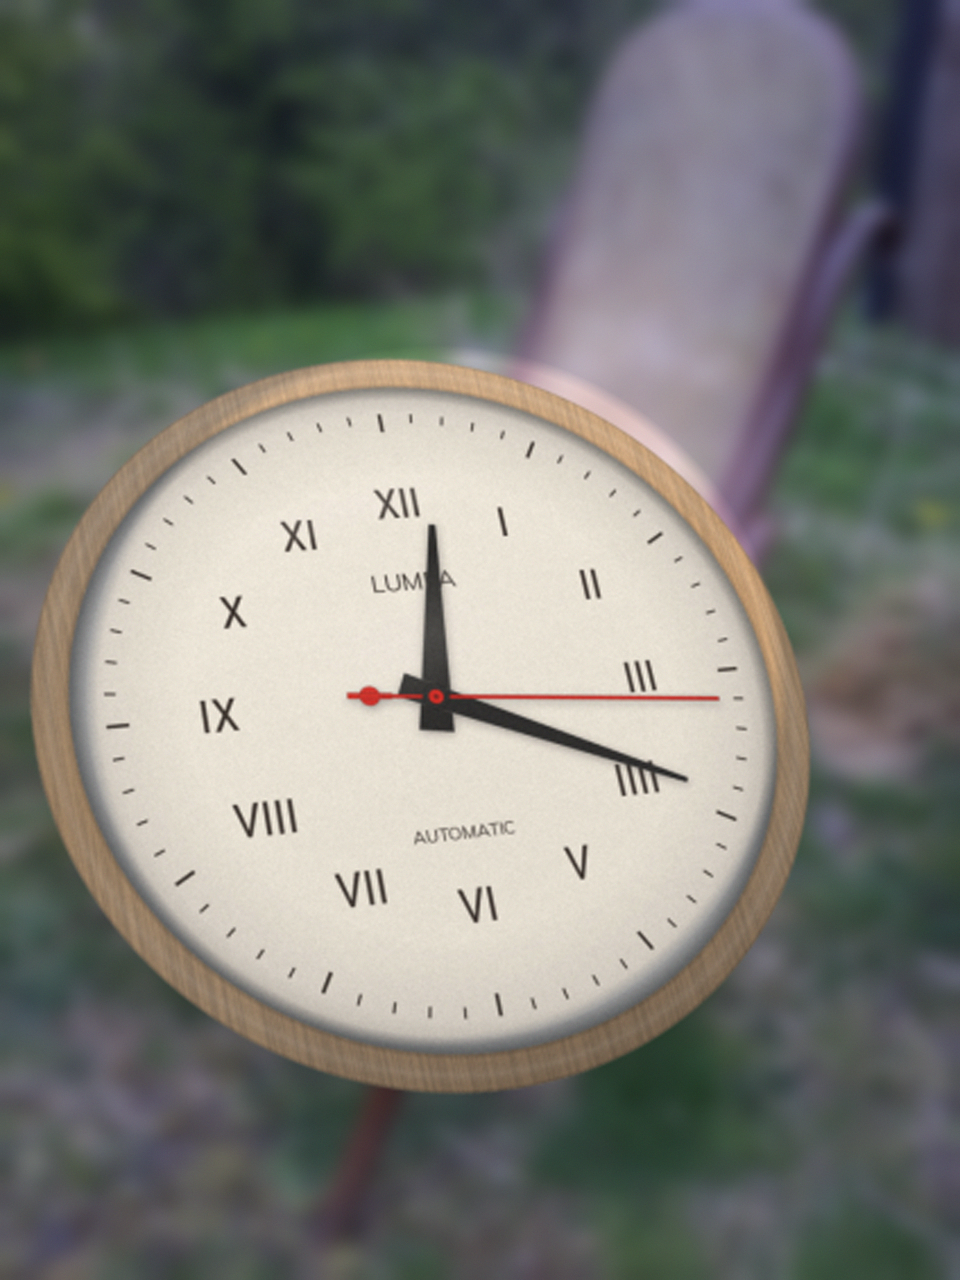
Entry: 12.19.16
